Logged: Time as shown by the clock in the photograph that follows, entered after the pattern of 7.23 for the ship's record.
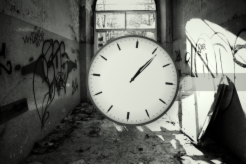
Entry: 1.06
